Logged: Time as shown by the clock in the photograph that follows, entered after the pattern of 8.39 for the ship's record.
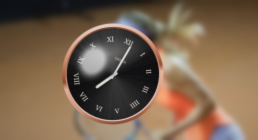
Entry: 7.01
